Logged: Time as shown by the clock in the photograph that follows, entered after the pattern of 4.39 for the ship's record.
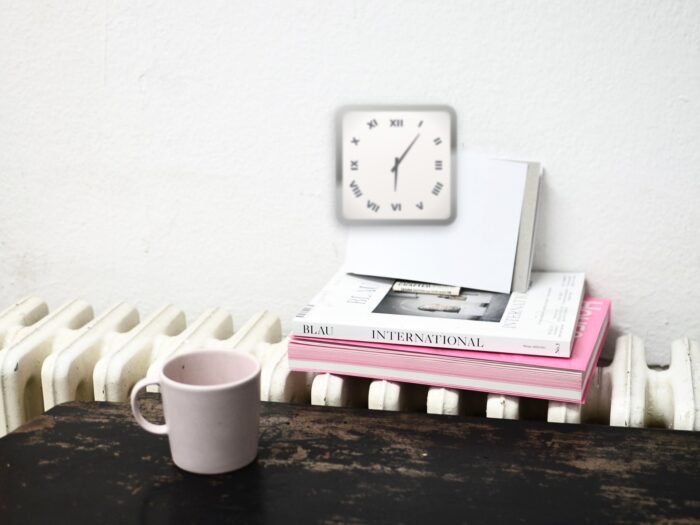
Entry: 6.06
